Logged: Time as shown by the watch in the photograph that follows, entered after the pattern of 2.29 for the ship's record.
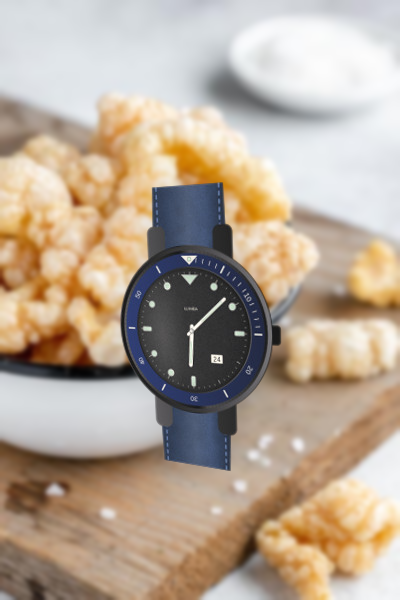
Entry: 6.08
